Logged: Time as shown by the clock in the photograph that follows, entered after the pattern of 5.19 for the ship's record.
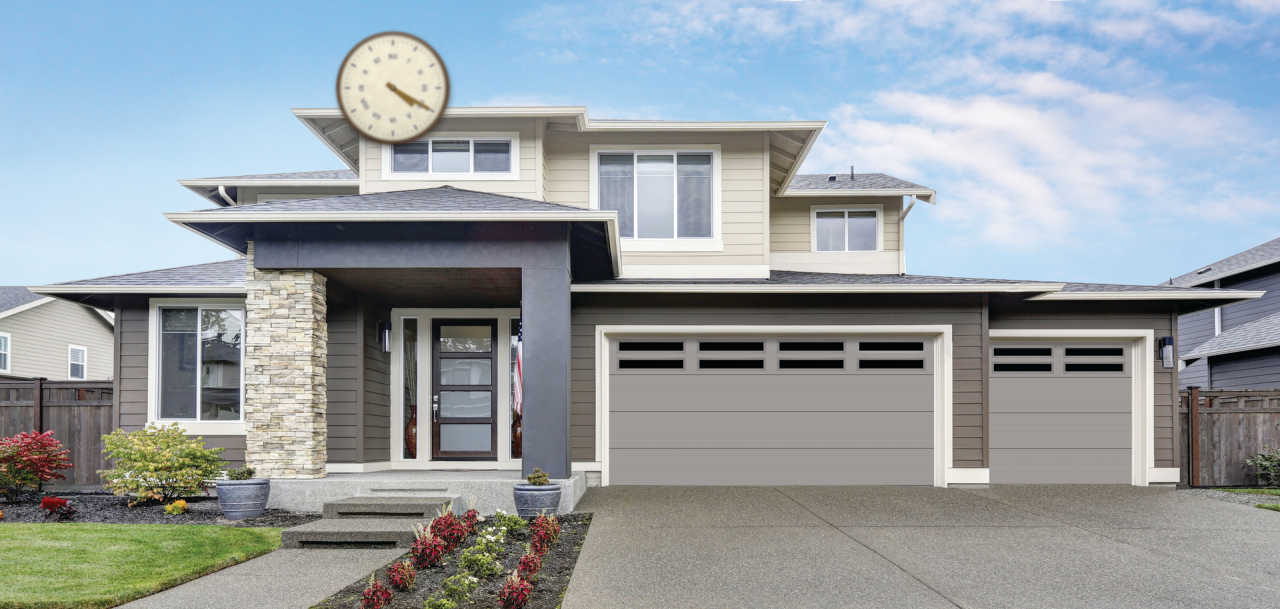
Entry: 4.20
